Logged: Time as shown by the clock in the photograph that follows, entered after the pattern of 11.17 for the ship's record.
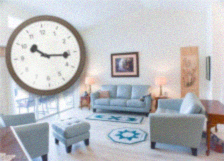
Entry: 10.16
